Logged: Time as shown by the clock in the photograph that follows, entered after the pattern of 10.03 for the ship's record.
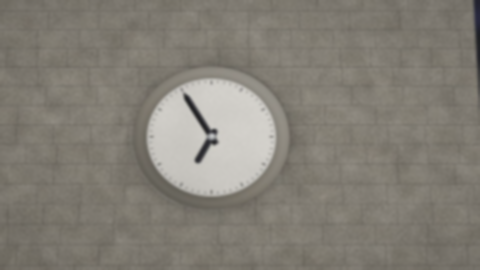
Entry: 6.55
